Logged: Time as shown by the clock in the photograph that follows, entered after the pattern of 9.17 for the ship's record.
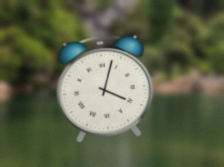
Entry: 4.03
